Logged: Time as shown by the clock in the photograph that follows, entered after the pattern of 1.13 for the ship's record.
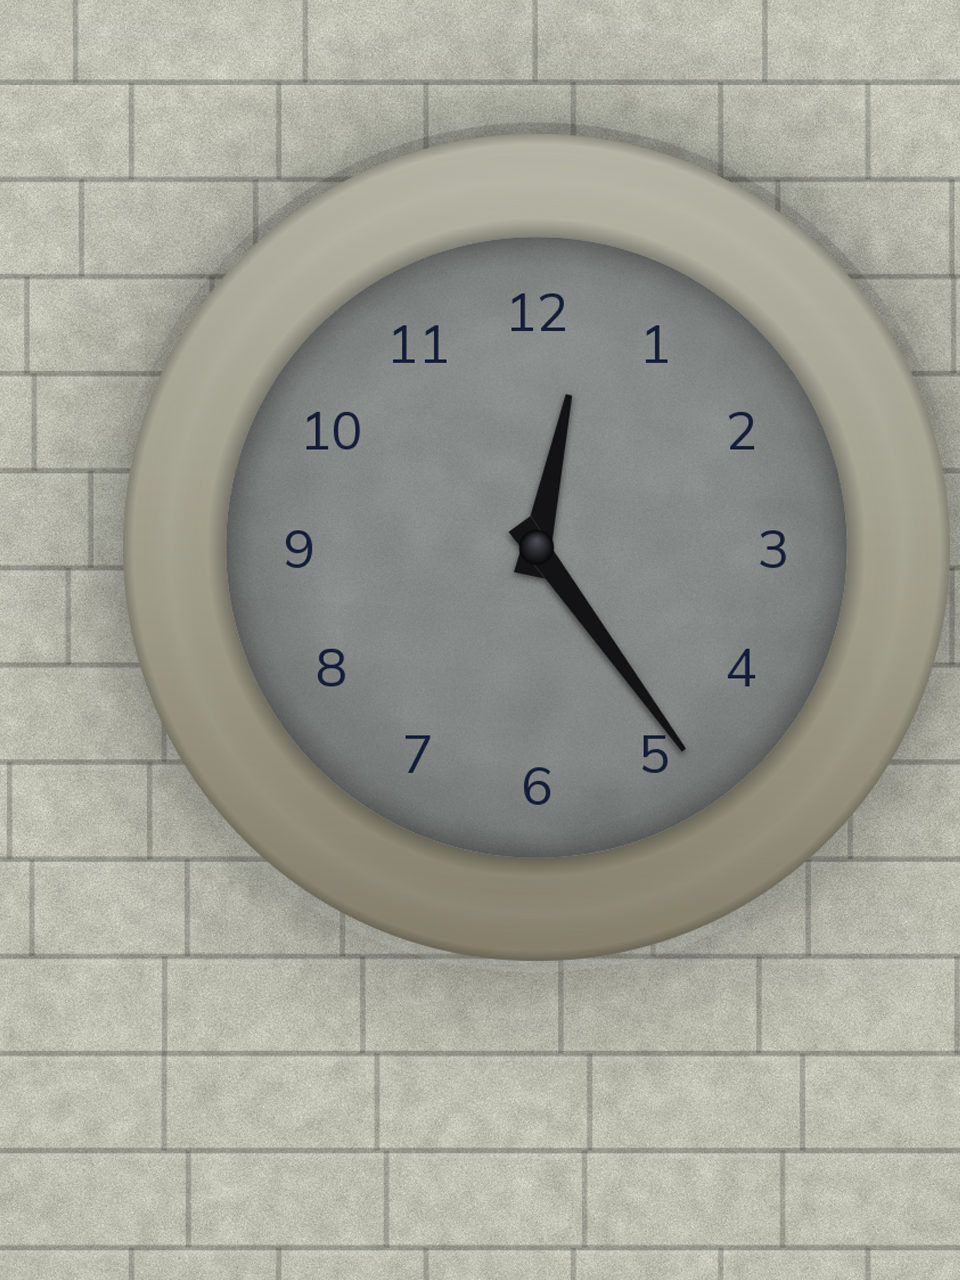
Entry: 12.24
